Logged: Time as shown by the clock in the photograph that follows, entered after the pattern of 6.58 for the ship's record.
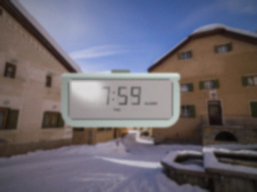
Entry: 7.59
